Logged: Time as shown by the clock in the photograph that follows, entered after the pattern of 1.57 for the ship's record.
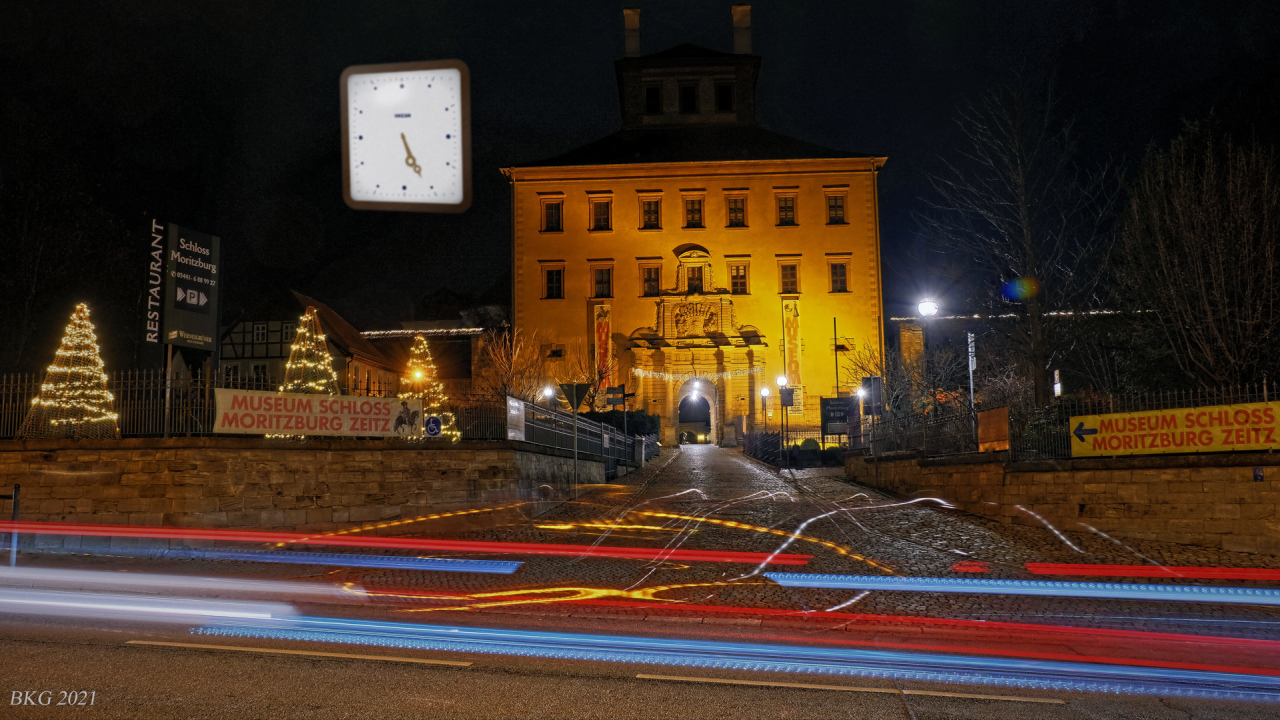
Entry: 5.26
